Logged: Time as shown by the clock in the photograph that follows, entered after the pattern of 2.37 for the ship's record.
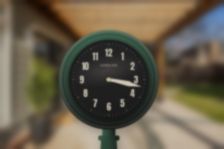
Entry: 3.17
